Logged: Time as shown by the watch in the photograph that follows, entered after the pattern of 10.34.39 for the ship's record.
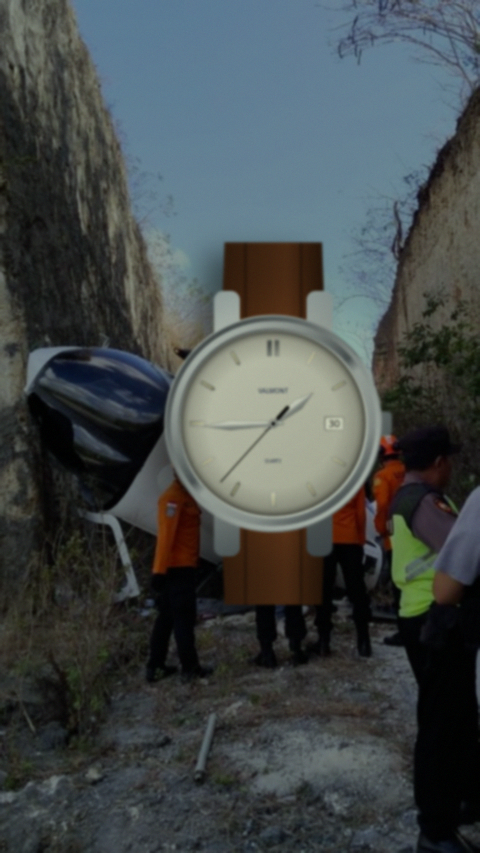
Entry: 1.44.37
